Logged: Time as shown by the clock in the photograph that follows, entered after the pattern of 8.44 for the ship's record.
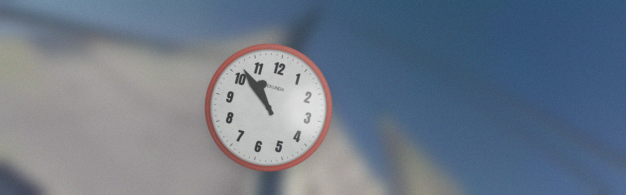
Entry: 10.52
